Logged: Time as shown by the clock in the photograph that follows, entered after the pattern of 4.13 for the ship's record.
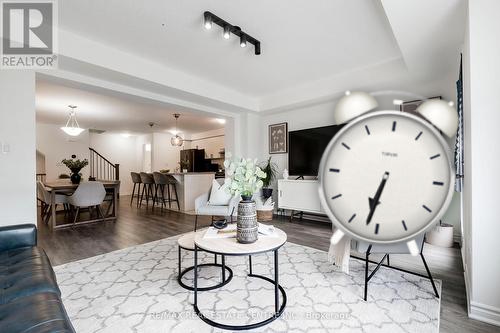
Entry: 6.32
